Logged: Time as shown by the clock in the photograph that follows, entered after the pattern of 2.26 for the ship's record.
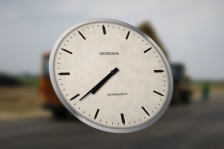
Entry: 7.39
